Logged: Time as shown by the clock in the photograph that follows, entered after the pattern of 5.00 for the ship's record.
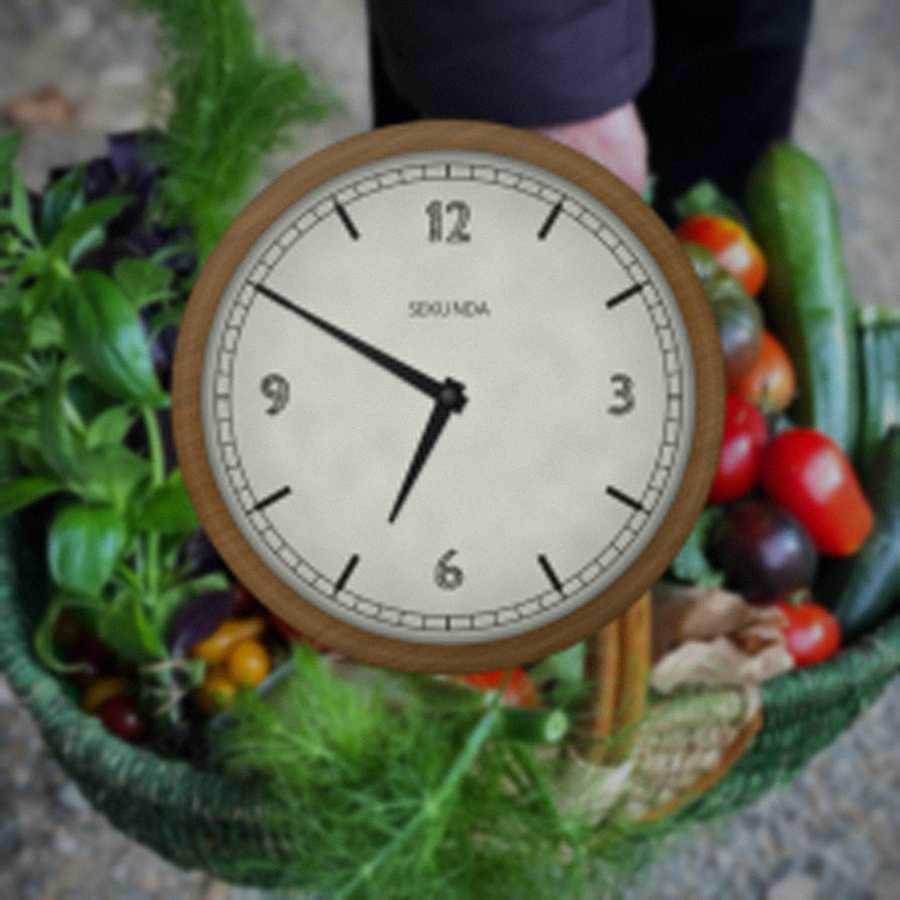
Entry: 6.50
